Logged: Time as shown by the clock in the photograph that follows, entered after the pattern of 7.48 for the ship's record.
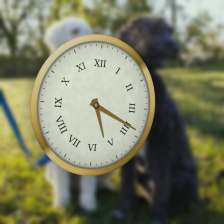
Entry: 5.19
